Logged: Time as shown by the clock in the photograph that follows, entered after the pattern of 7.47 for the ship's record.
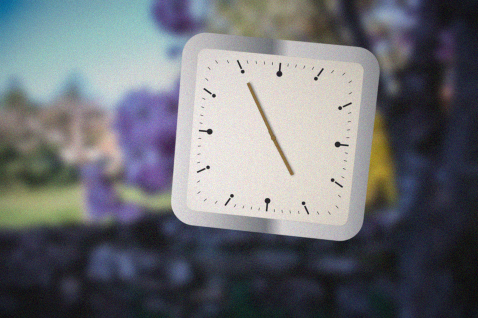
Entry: 4.55
